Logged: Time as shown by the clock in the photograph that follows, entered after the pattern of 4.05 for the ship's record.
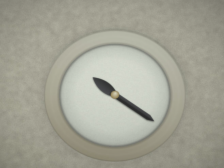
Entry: 10.21
